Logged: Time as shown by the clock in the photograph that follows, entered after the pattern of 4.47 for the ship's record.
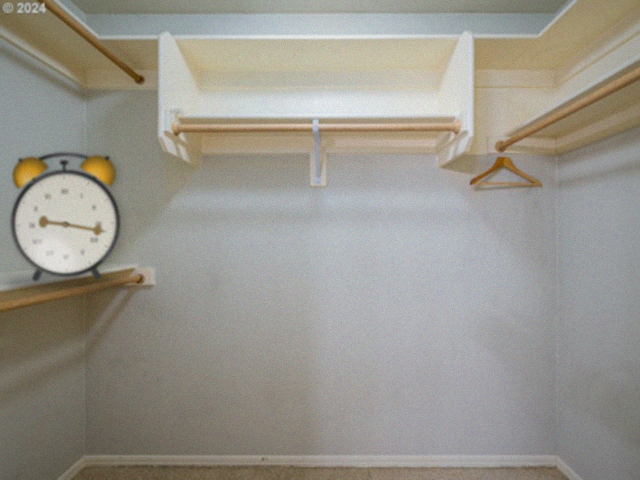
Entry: 9.17
